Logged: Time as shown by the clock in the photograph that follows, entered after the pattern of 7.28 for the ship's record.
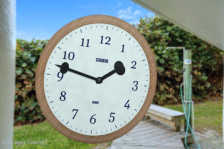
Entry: 1.47
